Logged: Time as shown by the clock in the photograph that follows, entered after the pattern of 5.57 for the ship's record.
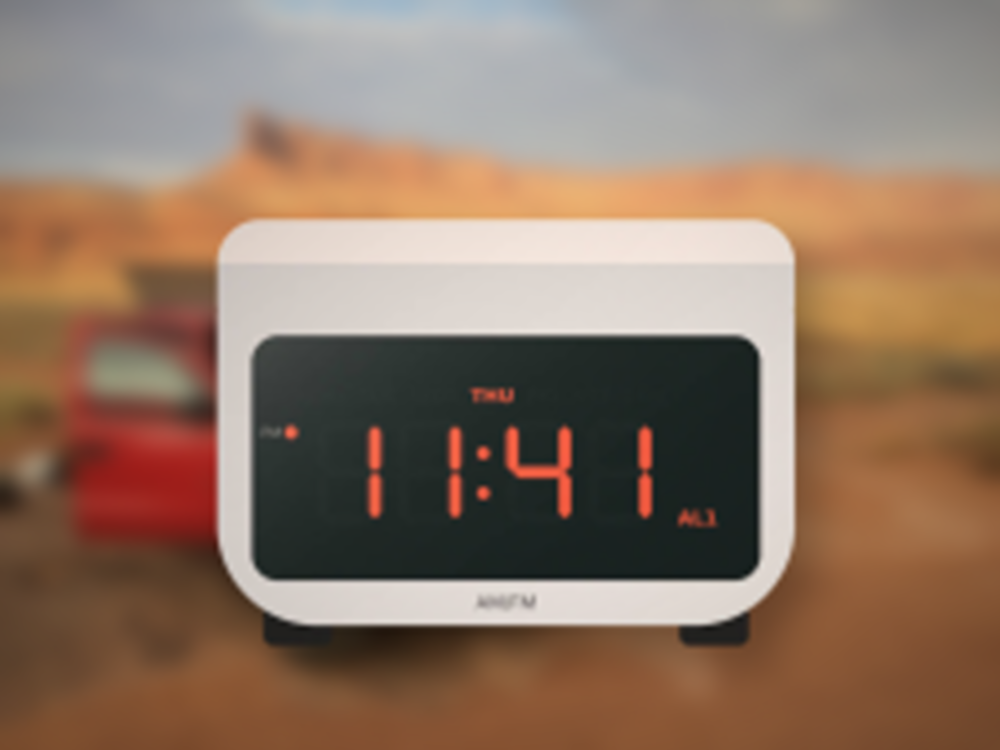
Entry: 11.41
